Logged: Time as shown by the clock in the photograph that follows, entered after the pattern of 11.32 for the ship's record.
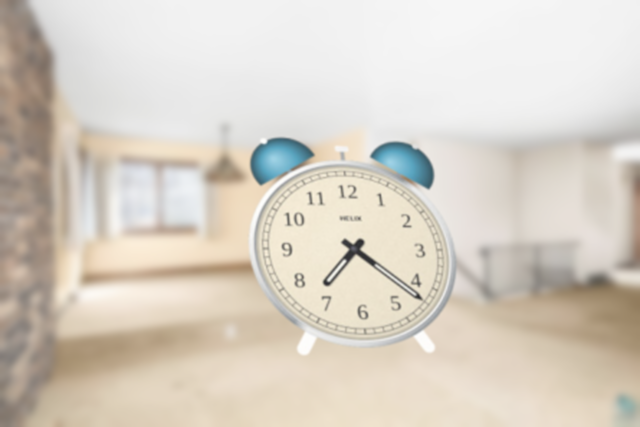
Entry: 7.22
